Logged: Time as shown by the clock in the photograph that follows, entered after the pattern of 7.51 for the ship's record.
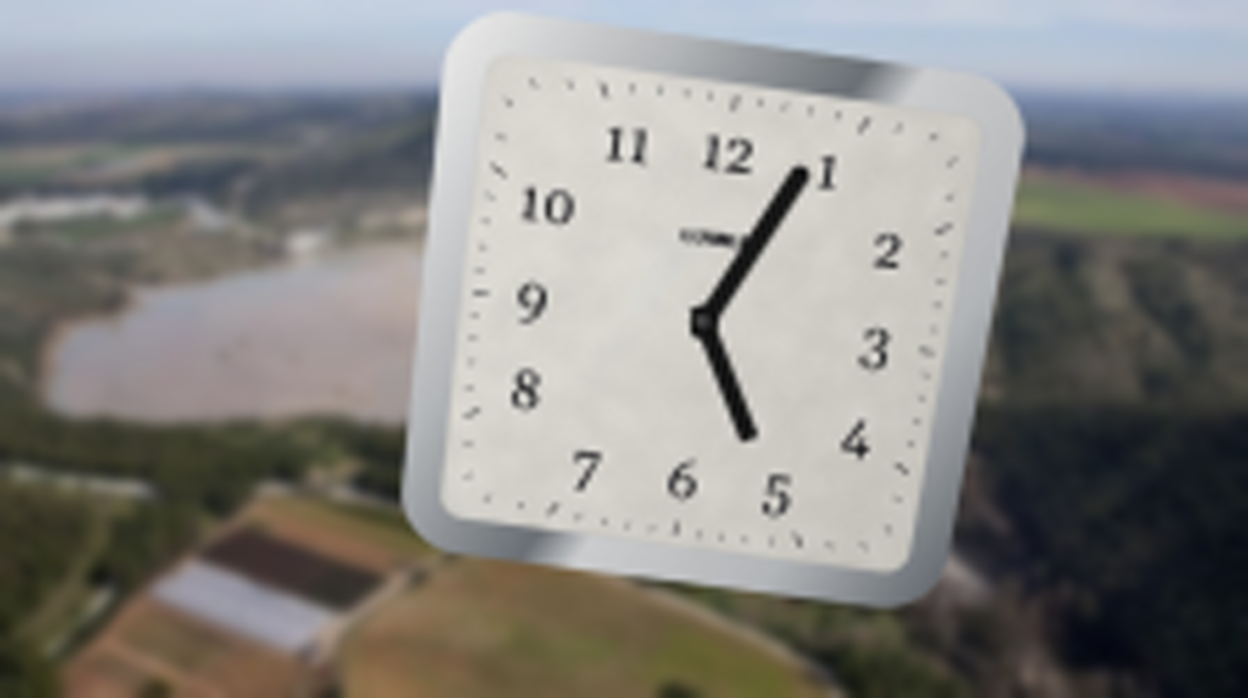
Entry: 5.04
